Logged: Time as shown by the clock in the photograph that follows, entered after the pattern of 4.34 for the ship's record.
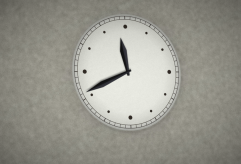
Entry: 11.41
